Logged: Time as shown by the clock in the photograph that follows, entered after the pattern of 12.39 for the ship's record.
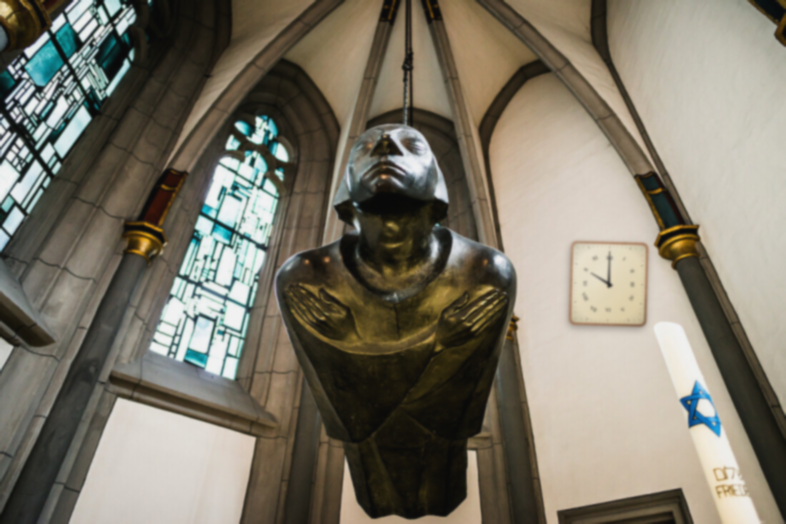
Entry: 10.00
